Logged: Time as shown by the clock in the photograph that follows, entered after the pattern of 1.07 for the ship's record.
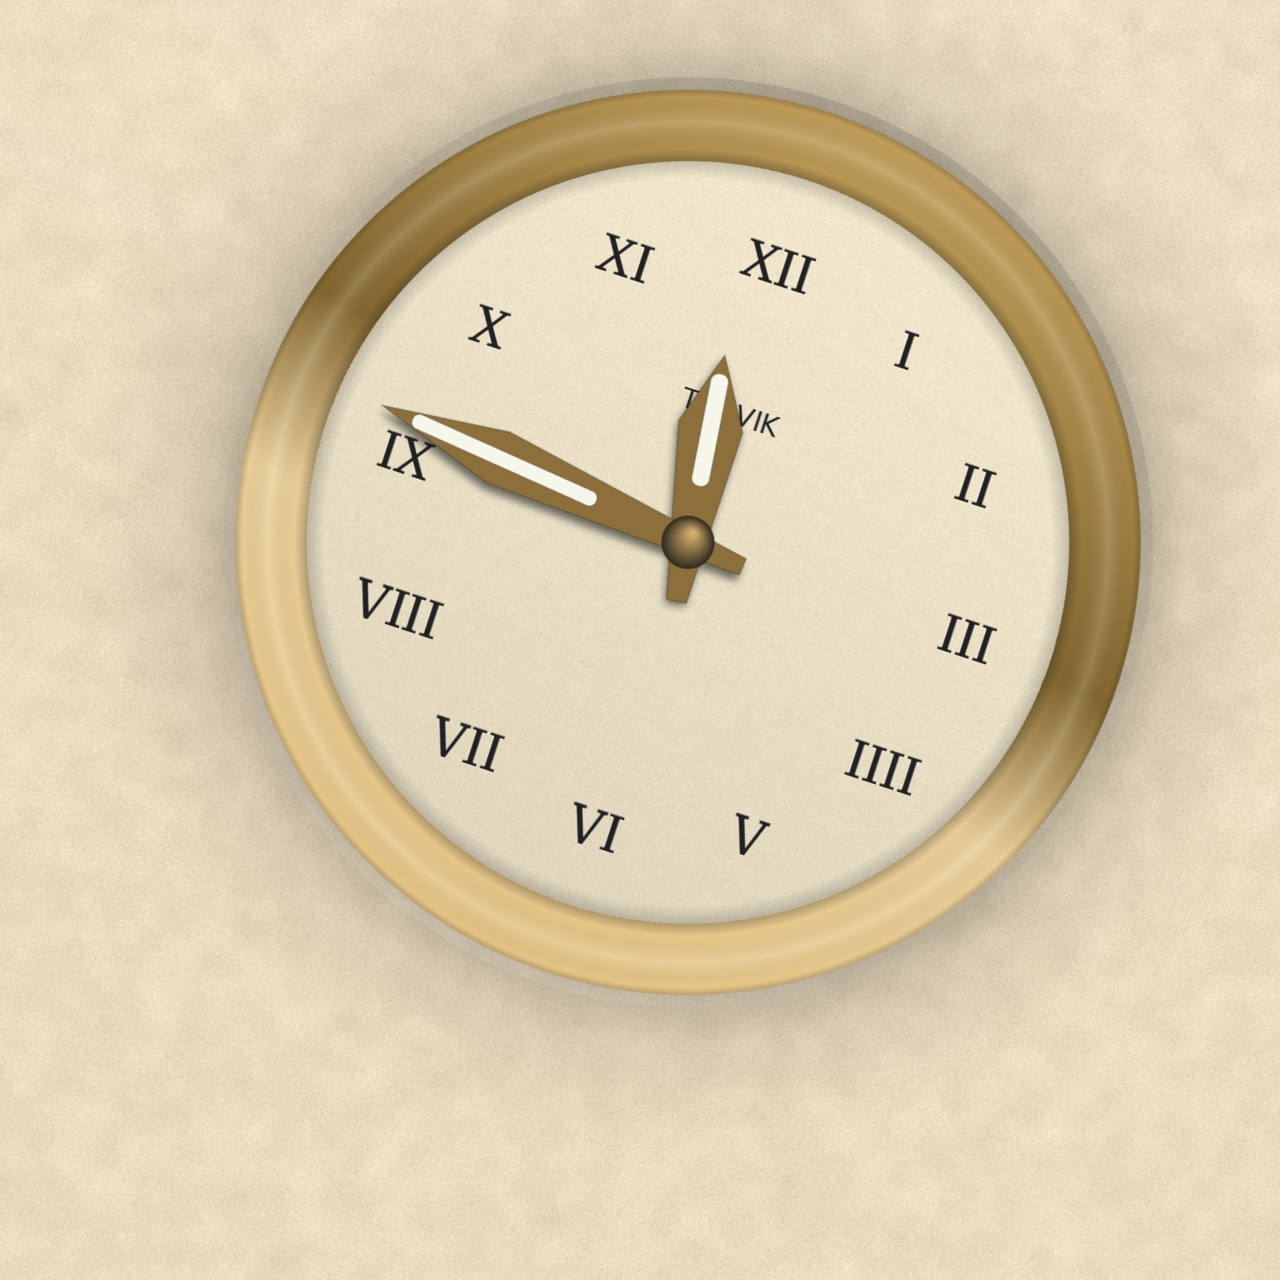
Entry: 11.46
